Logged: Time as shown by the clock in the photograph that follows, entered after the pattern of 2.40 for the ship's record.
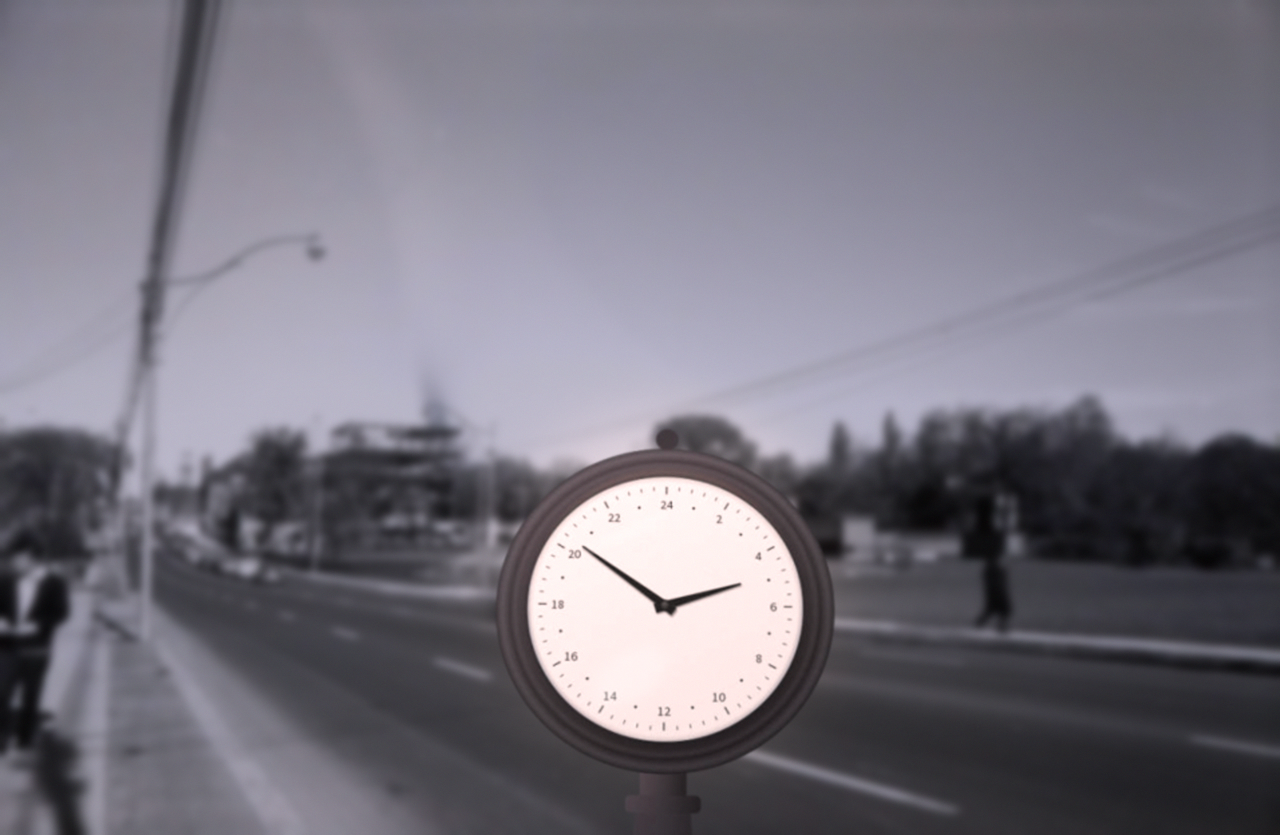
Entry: 4.51
